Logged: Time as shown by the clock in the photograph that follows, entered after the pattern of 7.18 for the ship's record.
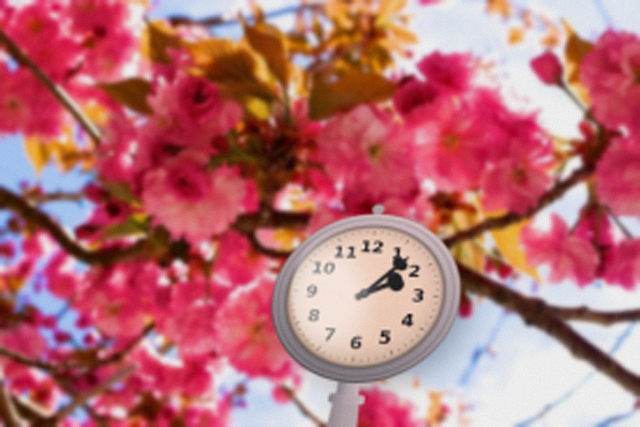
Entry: 2.07
